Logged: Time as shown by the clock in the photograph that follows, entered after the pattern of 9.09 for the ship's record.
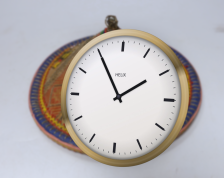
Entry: 1.55
